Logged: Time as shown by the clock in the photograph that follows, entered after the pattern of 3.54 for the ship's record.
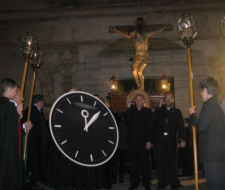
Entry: 12.08
